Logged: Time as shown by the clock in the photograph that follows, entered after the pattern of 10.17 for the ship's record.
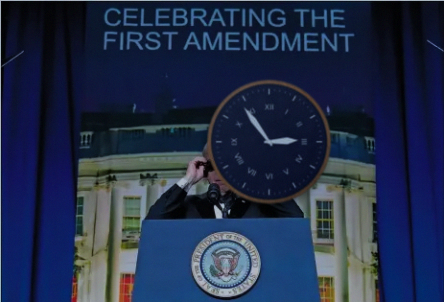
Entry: 2.54
